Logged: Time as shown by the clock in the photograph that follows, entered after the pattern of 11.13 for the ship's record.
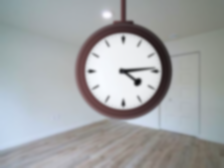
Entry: 4.14
